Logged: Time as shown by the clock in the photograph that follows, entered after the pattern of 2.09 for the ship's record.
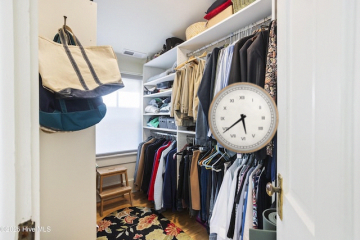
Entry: 5.39
